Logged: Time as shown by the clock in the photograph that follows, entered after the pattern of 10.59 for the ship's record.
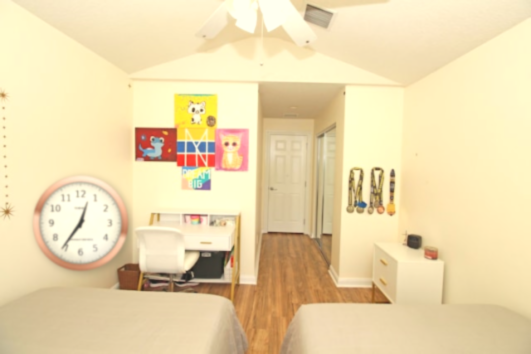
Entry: 12.36
